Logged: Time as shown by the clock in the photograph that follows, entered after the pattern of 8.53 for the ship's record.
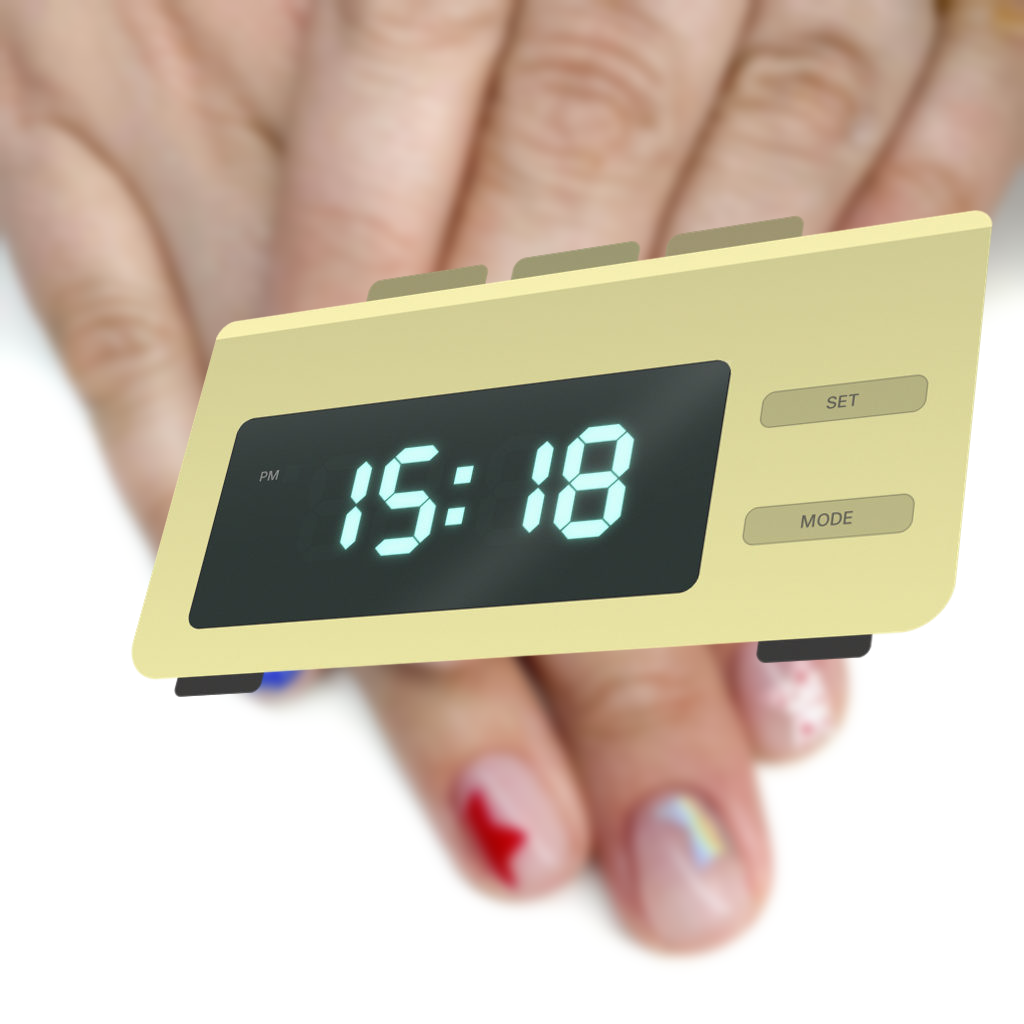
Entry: 15.18
